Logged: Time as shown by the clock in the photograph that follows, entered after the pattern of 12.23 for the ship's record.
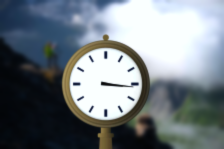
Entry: 3.16
